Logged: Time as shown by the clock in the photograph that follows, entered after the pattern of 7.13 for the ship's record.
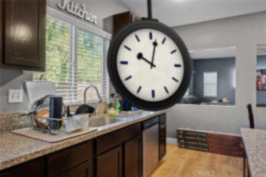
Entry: 10.02
